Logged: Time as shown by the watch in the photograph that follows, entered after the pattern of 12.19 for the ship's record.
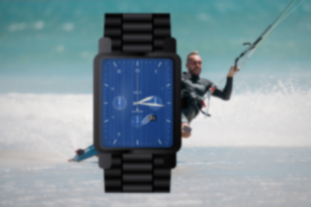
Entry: 2.16
